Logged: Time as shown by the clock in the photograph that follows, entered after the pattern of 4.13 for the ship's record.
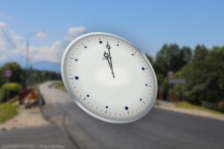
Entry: 12.02
